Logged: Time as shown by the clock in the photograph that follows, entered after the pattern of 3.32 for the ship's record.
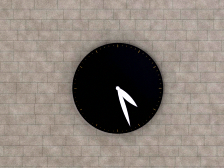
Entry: 4.27
